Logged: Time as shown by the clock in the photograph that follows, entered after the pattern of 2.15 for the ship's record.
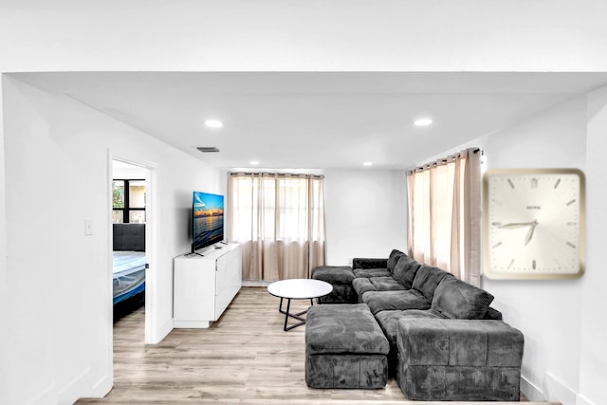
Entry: 6.44
